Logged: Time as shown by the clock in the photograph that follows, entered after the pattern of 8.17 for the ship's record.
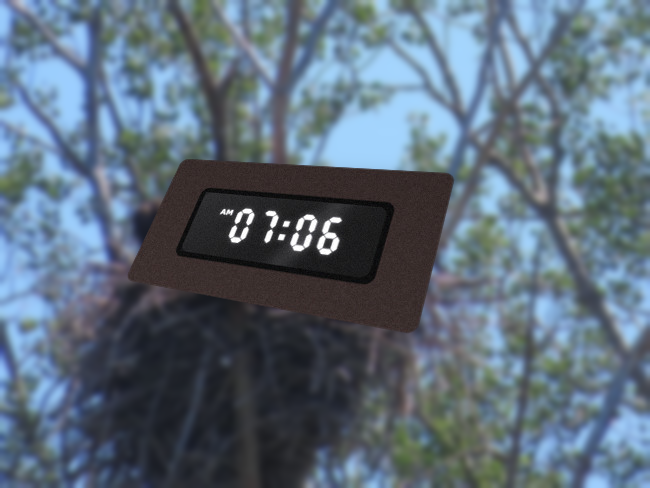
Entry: 7.06
